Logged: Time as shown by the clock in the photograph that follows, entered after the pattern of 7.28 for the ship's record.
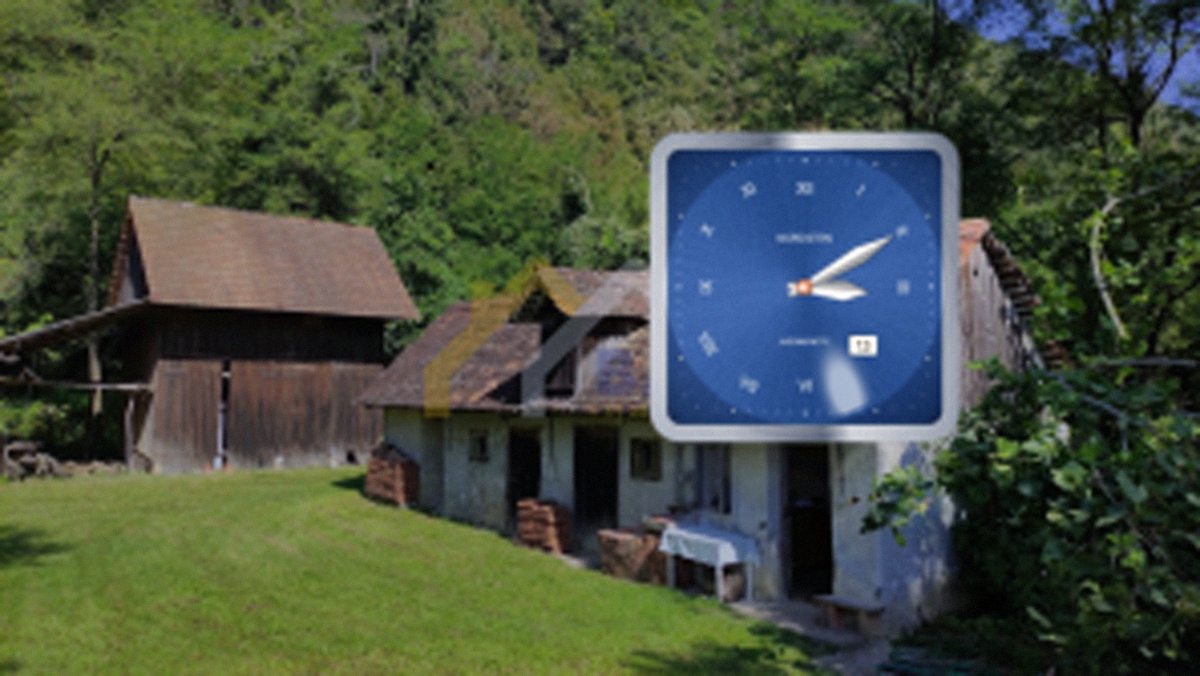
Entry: 3.10
